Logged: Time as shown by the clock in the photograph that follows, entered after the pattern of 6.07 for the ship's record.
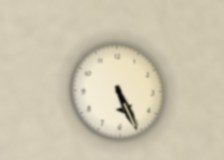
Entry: 5.26
